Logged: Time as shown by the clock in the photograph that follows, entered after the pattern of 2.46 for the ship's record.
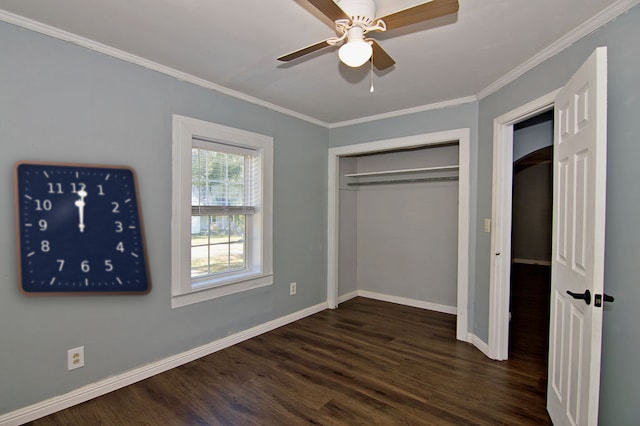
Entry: 12.01
